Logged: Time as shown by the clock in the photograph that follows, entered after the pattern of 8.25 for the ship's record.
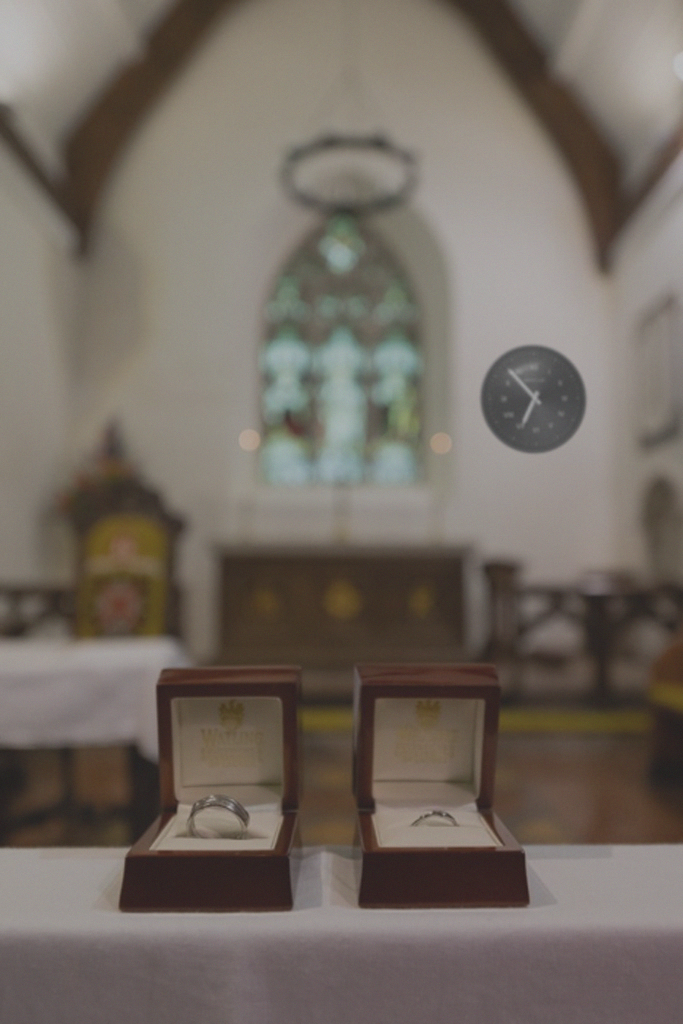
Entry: 6.53
